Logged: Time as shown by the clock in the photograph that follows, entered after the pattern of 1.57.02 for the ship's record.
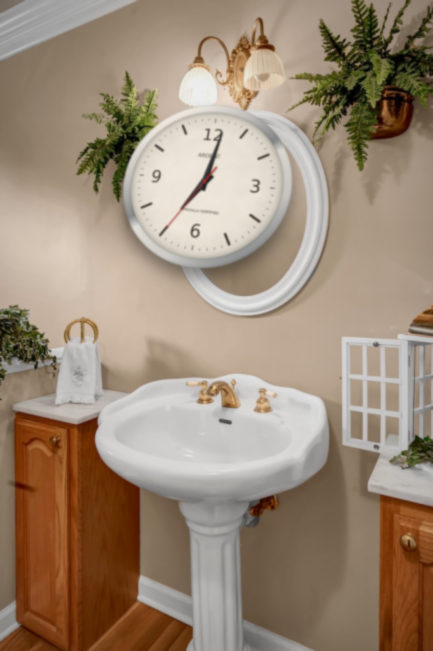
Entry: 7.01.35
